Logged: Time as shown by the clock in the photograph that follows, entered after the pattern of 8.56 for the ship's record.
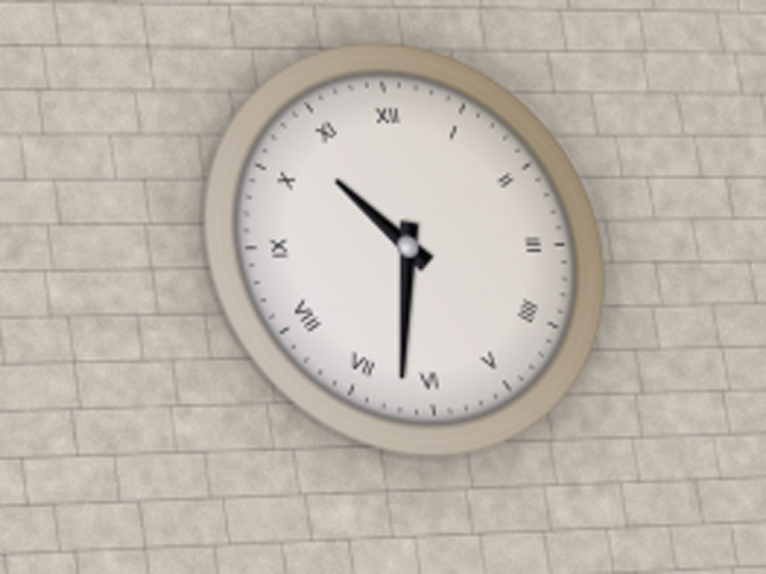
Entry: 10.32
